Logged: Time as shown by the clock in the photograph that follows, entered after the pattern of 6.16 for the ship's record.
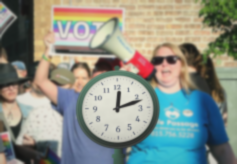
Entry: 12.12
